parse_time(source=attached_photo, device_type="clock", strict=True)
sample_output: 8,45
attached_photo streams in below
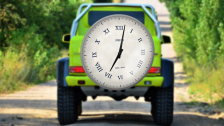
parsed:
7,02
